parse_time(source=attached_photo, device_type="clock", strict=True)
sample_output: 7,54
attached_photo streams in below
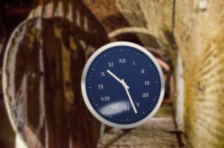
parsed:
10,27
